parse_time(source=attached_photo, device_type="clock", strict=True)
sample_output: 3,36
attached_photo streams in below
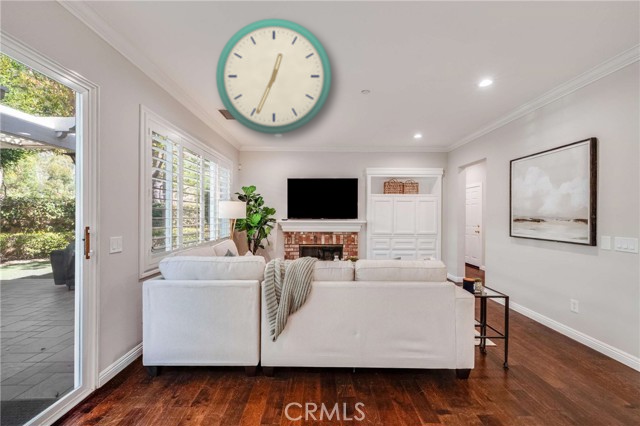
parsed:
12,34
